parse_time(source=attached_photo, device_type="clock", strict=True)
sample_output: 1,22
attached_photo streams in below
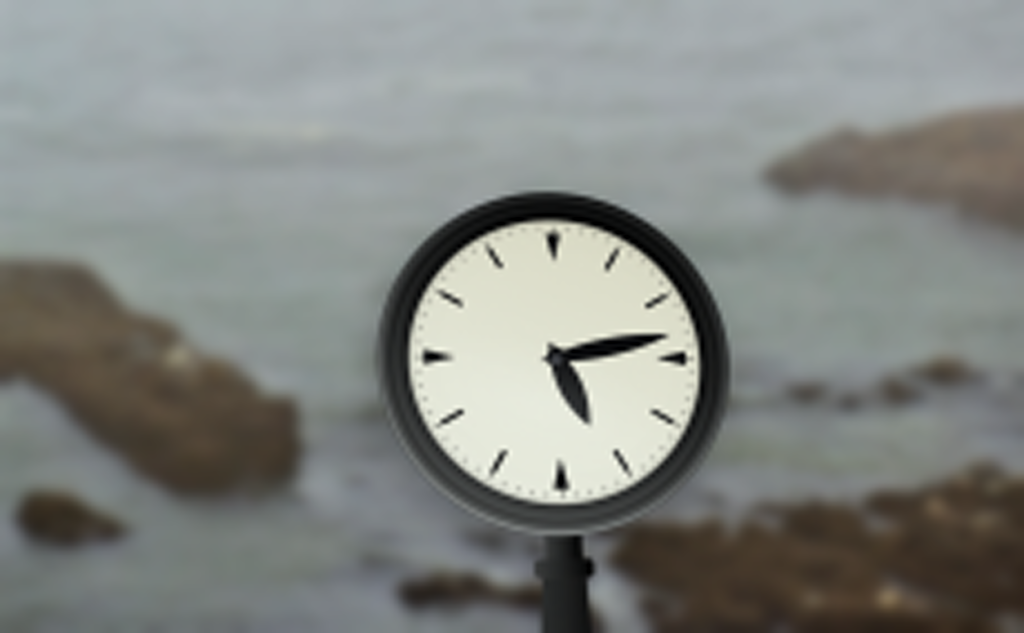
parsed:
5,13
